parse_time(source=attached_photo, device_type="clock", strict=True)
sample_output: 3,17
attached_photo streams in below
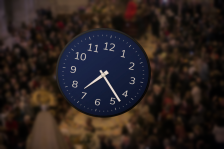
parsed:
7,23
